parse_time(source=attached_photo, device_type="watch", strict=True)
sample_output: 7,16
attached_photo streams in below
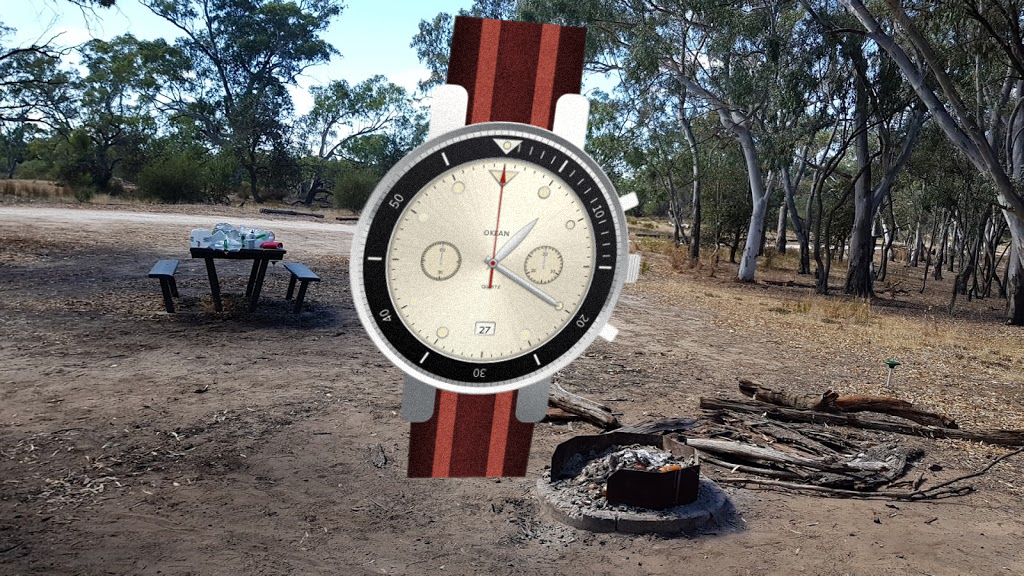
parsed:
1,20
